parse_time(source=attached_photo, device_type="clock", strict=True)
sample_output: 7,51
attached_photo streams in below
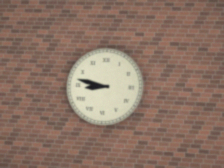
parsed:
8,47
